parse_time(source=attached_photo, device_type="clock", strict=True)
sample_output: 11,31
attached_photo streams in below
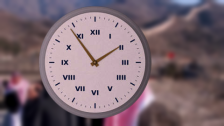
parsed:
1,54
